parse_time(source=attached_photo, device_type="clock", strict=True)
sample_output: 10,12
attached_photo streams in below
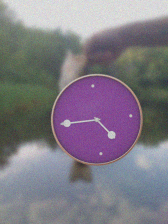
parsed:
4,45
